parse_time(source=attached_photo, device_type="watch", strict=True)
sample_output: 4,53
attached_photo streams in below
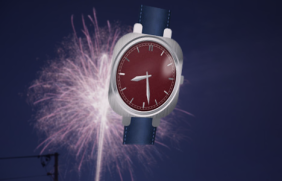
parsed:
8,28
